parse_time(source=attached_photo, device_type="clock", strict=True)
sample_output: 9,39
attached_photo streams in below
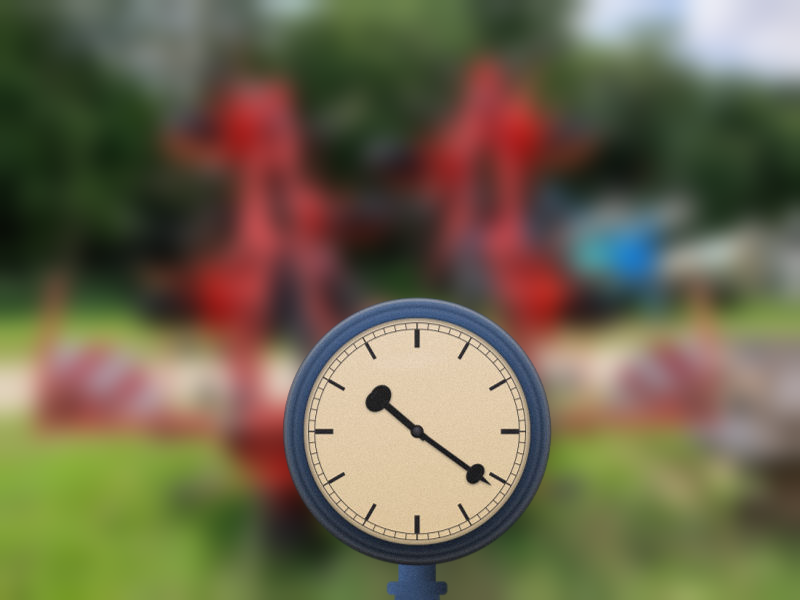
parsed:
10,21
